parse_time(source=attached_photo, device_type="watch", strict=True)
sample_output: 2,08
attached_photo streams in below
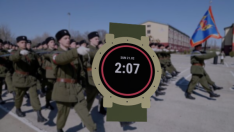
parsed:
2,07
